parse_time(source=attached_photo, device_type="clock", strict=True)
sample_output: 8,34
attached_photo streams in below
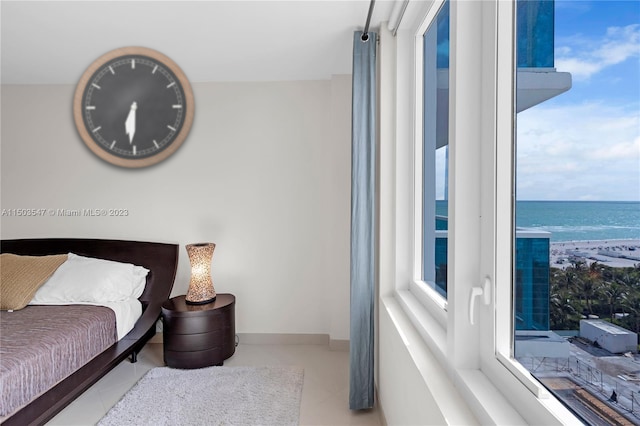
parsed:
6,31
